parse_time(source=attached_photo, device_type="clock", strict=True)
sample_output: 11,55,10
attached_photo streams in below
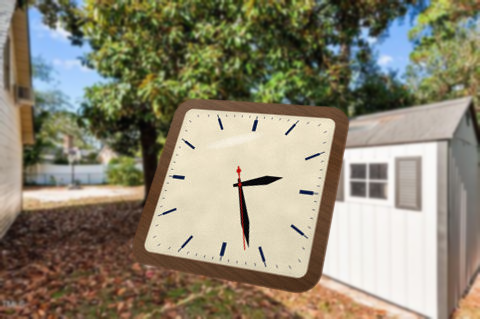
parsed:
2,26,27
